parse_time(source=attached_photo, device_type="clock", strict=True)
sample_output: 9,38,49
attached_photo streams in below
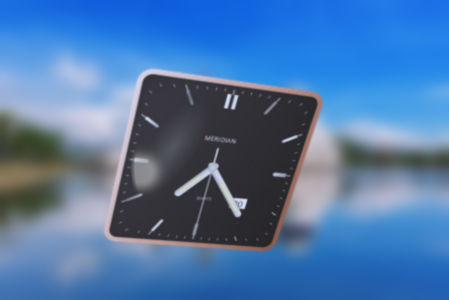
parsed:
7,23,30
